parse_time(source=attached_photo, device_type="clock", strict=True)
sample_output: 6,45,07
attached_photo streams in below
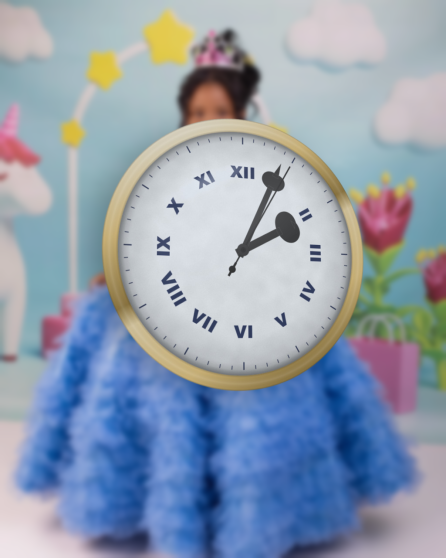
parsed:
2,04,05
